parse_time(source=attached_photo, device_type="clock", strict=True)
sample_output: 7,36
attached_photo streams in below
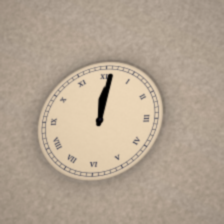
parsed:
12,01
